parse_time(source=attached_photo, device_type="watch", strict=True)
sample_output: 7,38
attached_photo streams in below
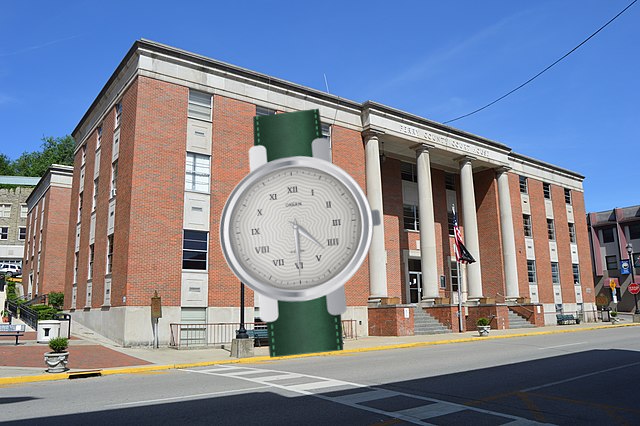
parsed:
4,30
